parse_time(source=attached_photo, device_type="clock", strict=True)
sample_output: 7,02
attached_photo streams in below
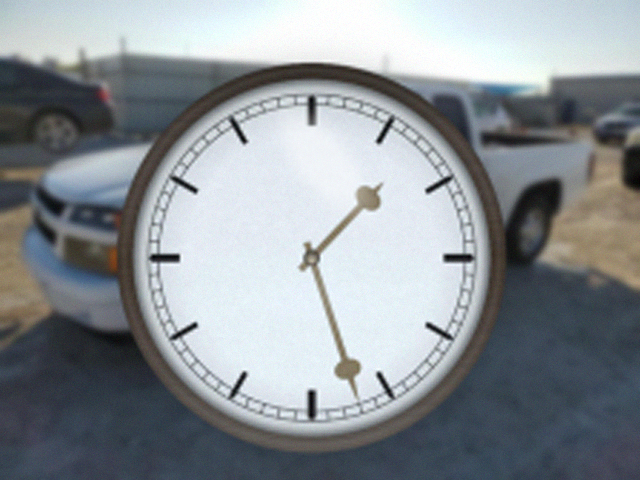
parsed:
1,27
